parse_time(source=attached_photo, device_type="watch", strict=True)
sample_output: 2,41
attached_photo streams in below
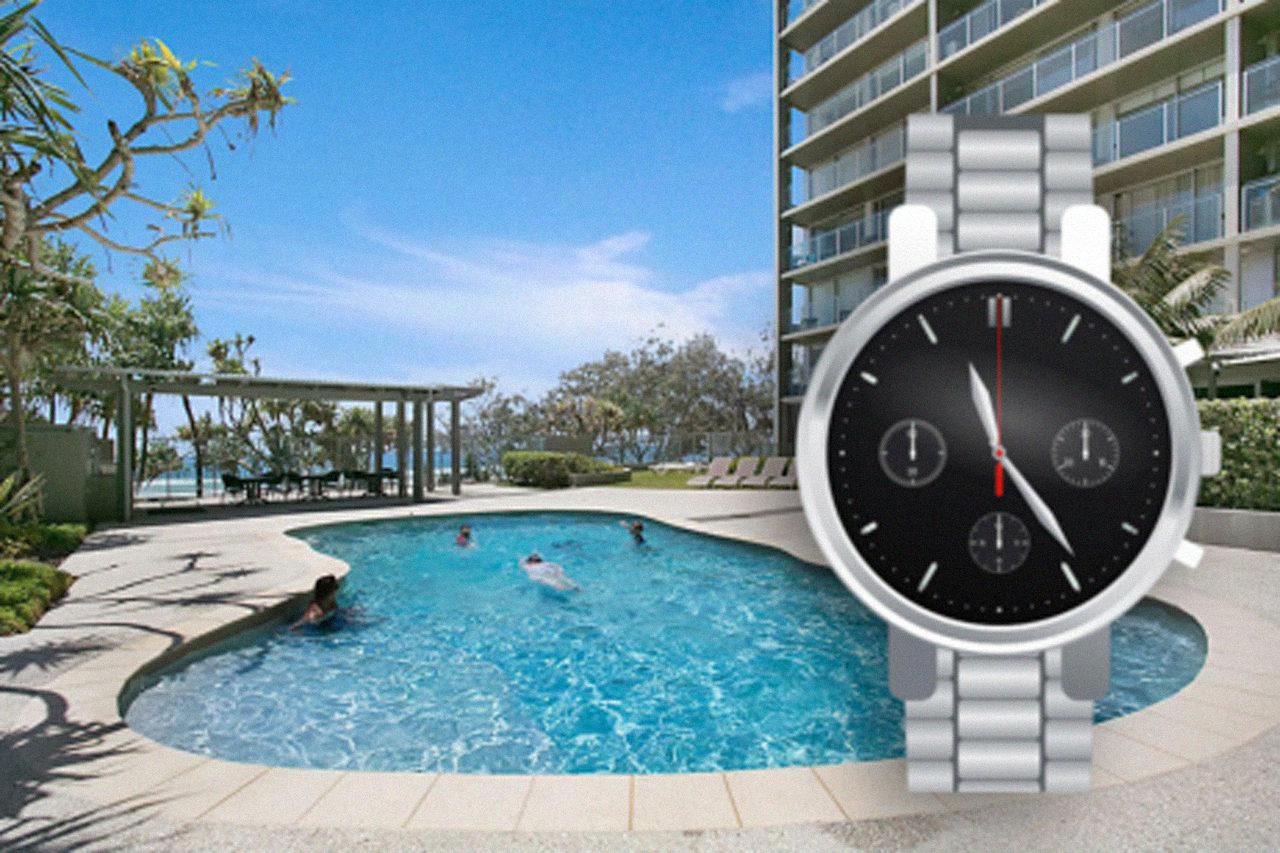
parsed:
11,24
